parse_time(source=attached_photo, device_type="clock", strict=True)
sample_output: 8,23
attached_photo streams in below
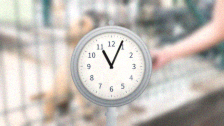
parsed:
11,04
